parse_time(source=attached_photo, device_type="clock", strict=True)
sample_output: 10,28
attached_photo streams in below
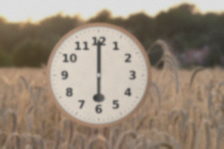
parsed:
6,00
